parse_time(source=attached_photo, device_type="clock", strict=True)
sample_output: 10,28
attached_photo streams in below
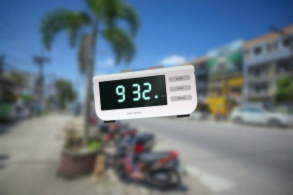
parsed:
9,32
